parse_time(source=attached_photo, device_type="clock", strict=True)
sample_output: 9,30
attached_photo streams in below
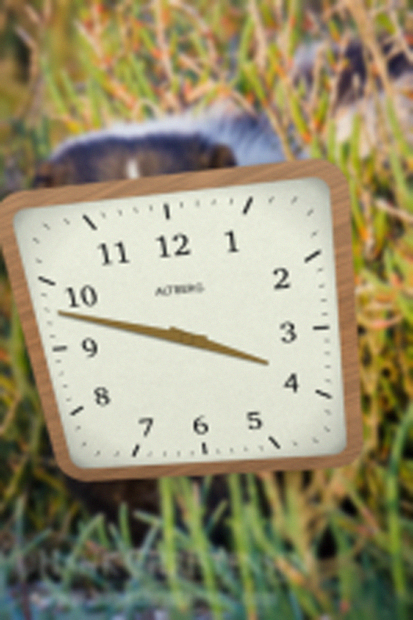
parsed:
3,48
